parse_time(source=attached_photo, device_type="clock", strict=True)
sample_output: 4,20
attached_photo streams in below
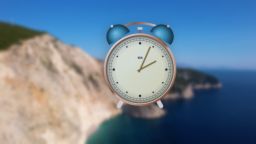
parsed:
2,04
